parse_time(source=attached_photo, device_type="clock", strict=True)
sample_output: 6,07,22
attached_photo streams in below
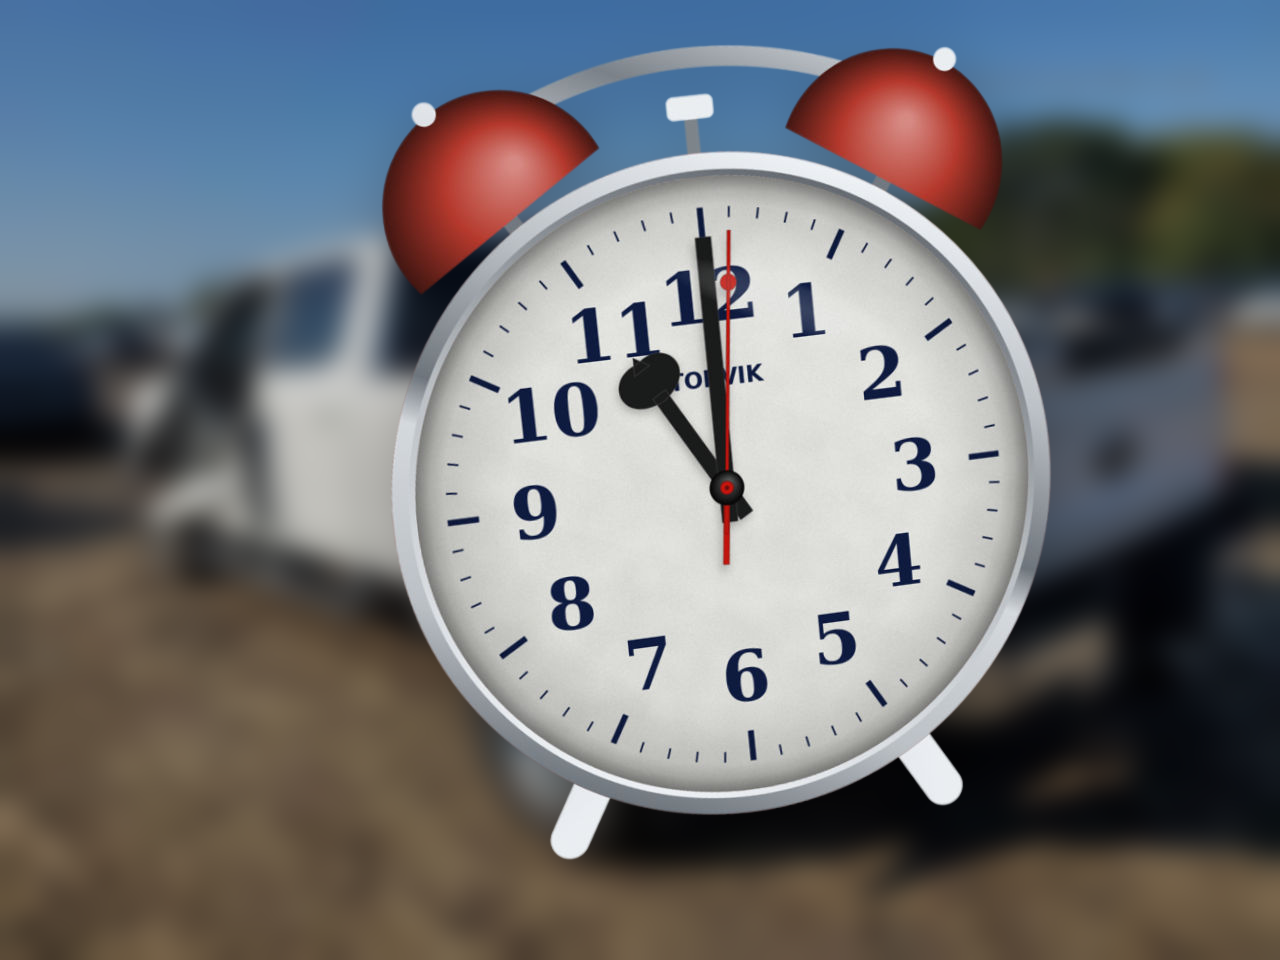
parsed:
11,00,01
